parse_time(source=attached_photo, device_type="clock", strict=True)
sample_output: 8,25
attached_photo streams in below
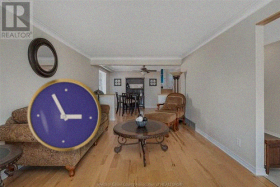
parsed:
2,55
